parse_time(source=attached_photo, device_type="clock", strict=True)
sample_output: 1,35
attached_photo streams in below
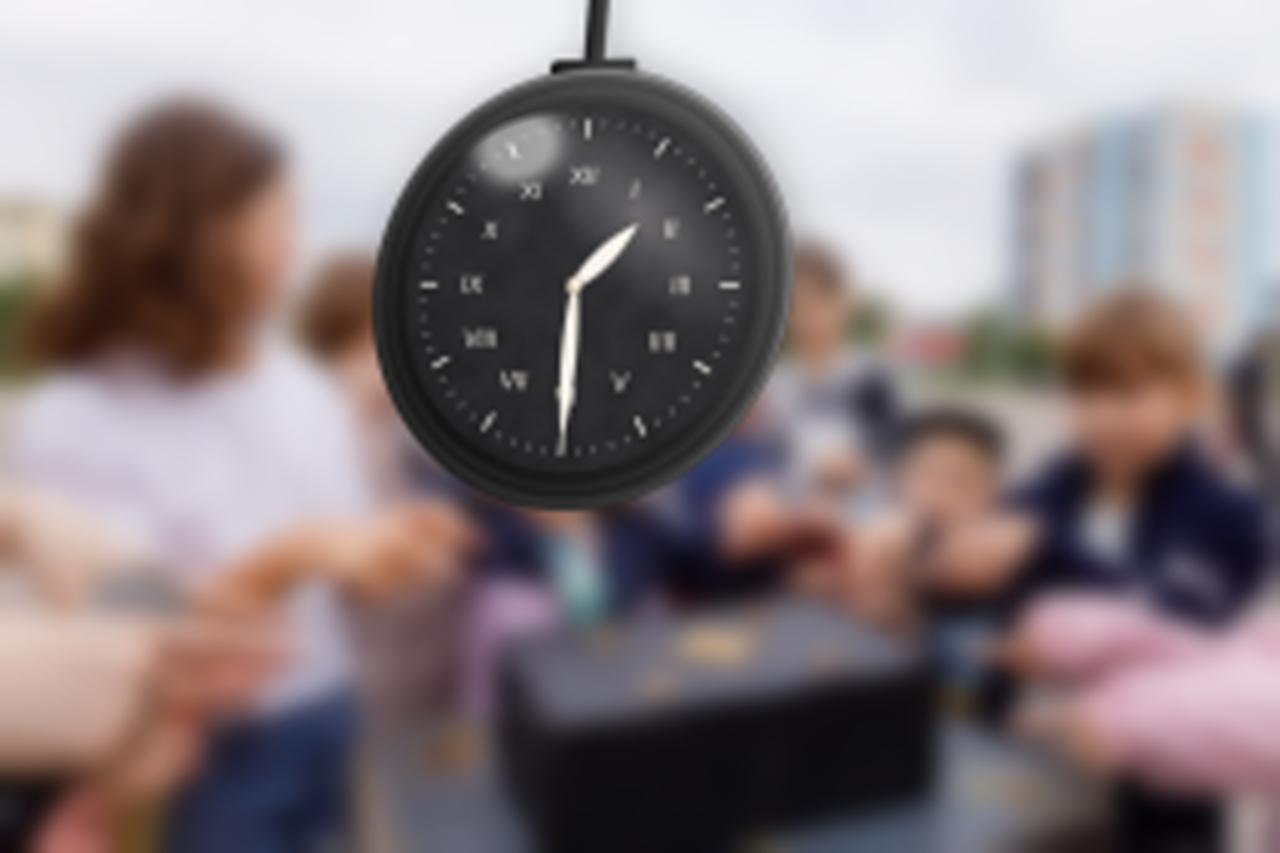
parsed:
1,30
